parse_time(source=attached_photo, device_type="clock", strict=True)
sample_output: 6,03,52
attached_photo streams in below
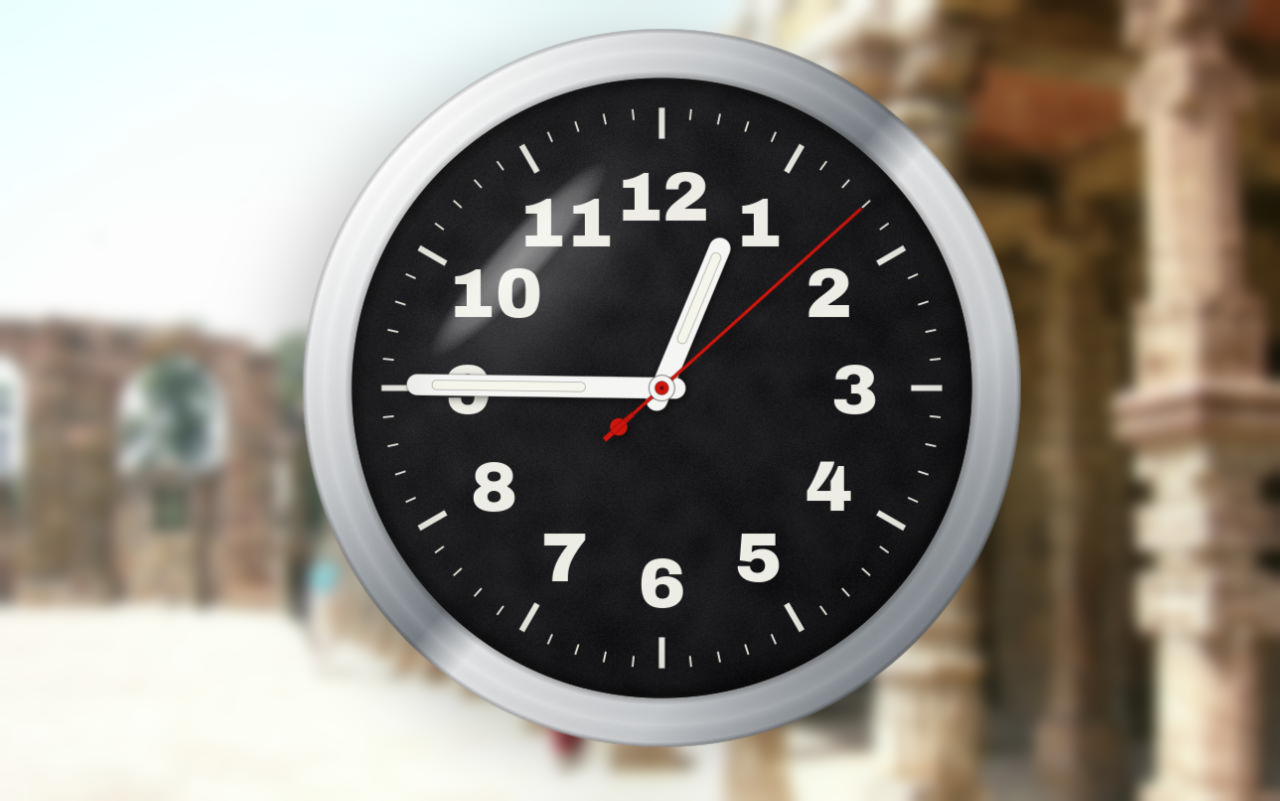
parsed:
12,45,08
